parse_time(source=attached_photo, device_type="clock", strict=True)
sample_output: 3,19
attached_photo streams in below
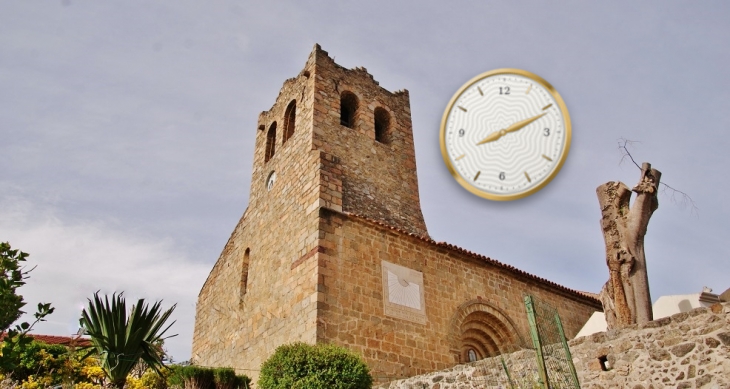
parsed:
8,11
